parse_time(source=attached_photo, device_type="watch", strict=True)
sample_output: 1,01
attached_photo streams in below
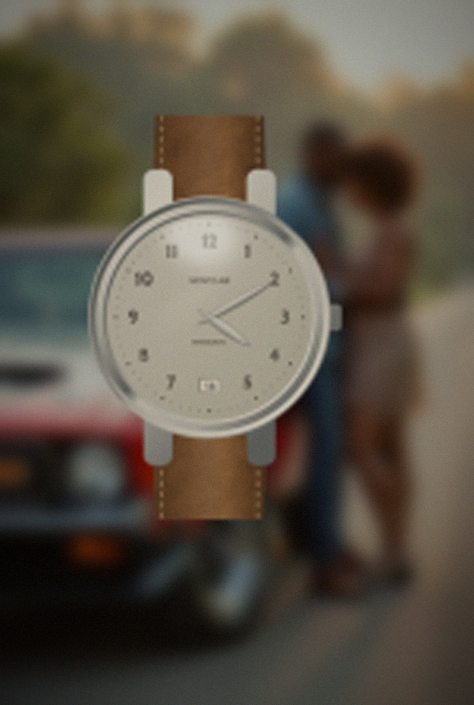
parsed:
4,10
